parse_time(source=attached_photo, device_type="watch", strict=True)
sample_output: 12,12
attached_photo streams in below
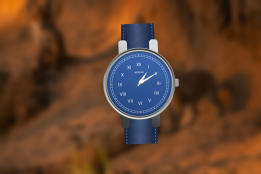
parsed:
1,10
